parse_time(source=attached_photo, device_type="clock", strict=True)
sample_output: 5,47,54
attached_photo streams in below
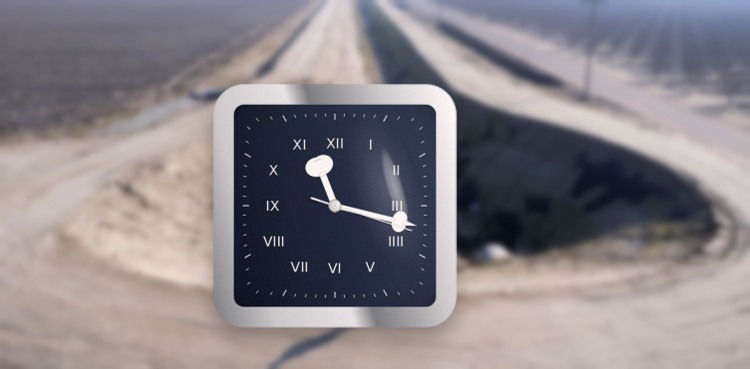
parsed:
11,17,18
